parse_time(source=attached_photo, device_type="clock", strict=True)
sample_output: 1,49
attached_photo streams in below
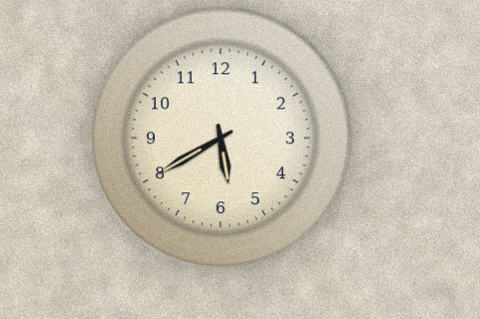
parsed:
5,40
